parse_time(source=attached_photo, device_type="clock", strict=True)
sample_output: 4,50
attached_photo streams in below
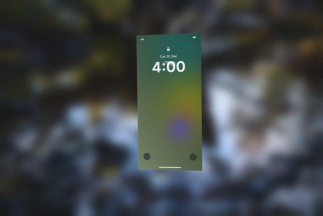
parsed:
4,00
